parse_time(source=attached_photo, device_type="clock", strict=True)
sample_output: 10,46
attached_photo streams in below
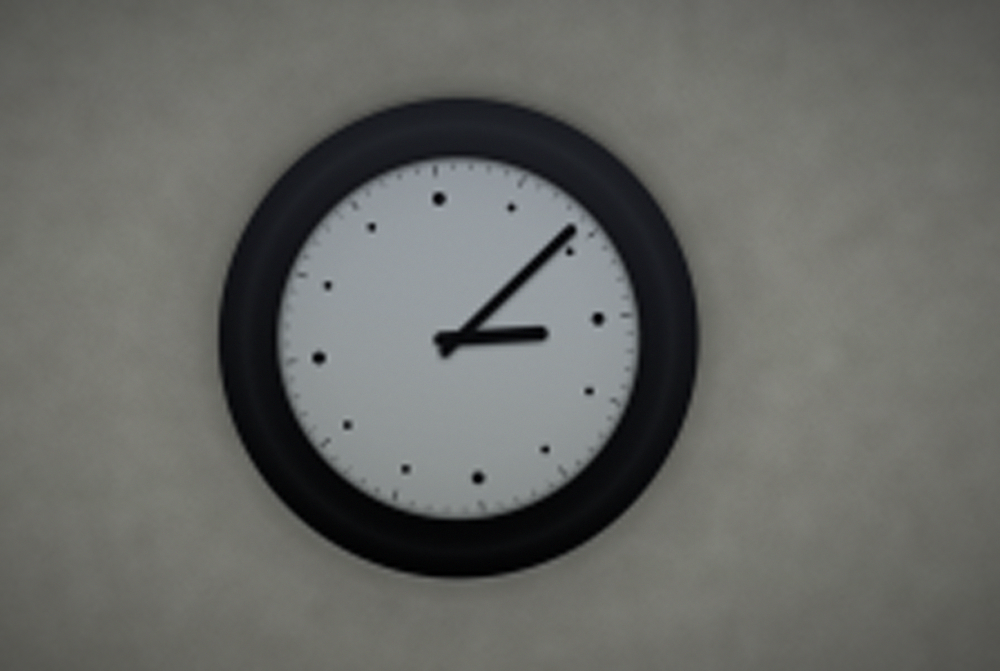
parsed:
3,09
